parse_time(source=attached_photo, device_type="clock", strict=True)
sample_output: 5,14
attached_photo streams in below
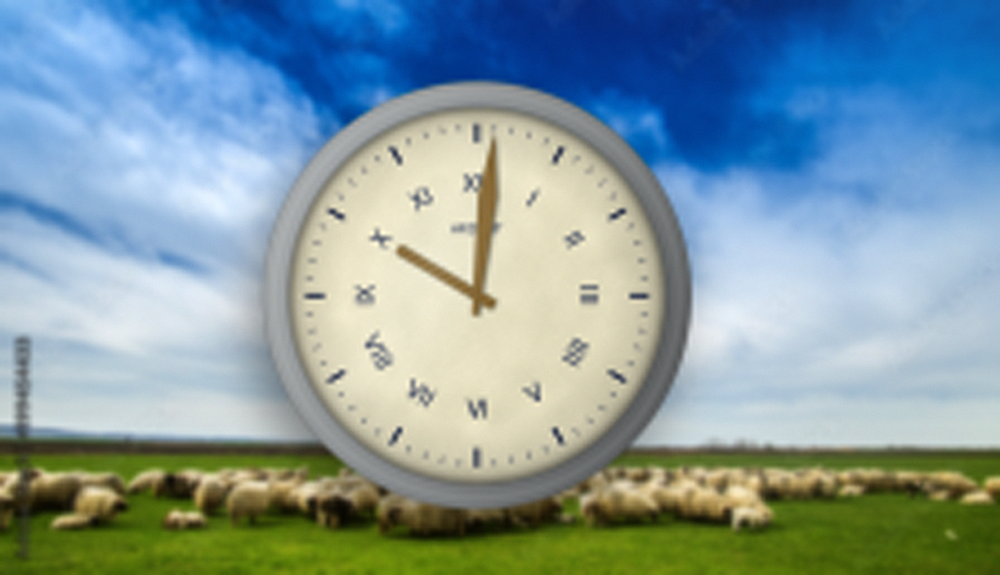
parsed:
10,01
